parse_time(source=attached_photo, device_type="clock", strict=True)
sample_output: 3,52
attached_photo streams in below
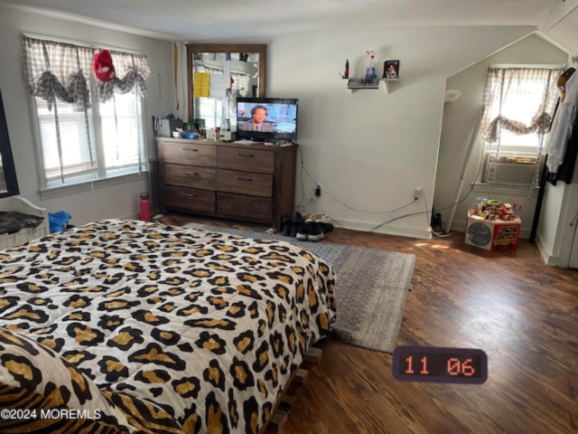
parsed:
11,06
